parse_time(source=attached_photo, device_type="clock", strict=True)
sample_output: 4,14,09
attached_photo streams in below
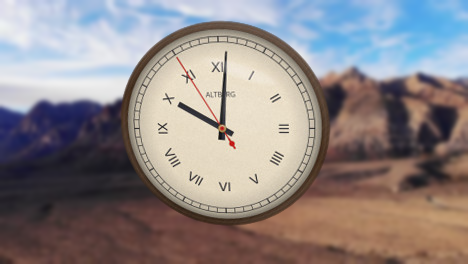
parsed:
10,00,55
